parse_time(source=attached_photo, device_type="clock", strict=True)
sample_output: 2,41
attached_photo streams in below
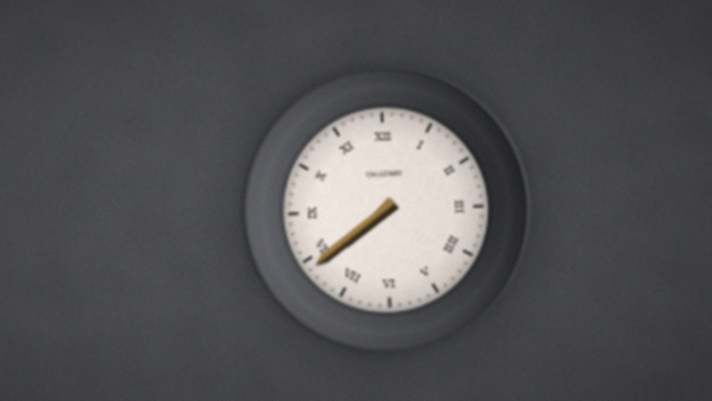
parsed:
7,39
